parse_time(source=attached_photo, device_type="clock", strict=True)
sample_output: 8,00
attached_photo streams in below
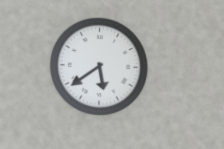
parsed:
5,39
